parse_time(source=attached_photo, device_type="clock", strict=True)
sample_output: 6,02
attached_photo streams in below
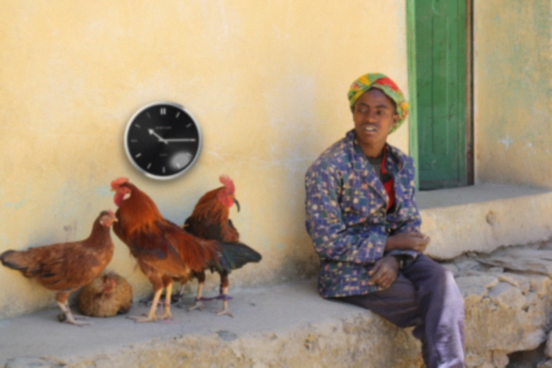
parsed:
10,15
